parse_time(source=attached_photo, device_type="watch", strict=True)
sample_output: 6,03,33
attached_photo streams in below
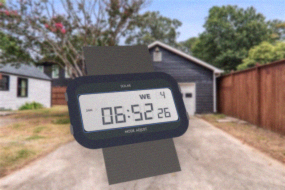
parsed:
6,52,26
